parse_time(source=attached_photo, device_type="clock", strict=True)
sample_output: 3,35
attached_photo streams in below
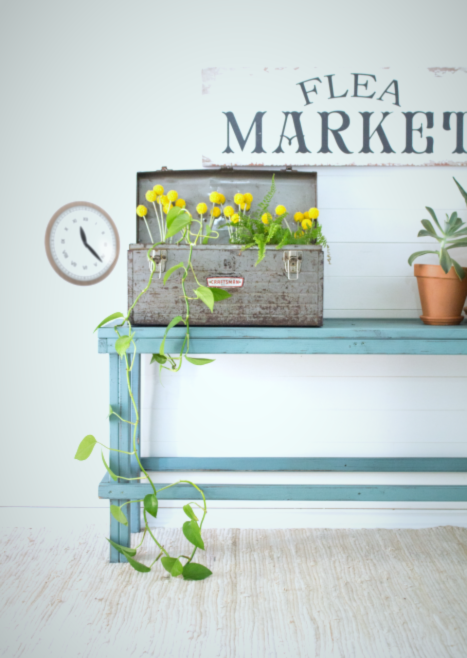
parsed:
11,22
